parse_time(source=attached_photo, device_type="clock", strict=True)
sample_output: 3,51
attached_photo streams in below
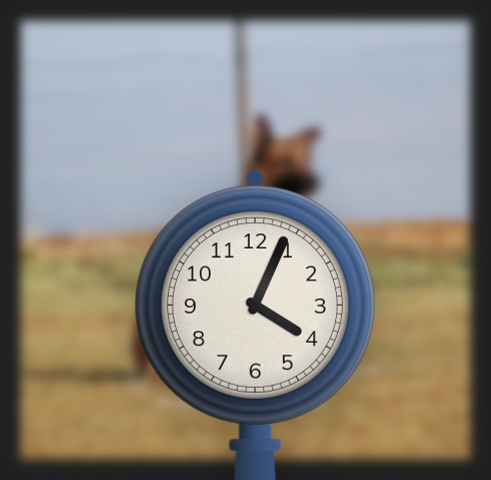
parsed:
4,04
